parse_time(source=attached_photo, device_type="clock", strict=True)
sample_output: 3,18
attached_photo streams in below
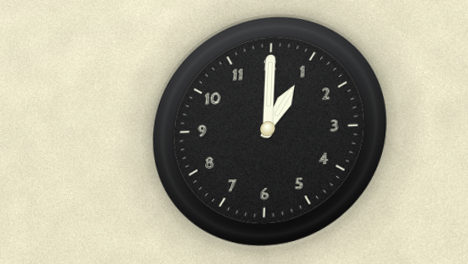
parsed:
1,00
